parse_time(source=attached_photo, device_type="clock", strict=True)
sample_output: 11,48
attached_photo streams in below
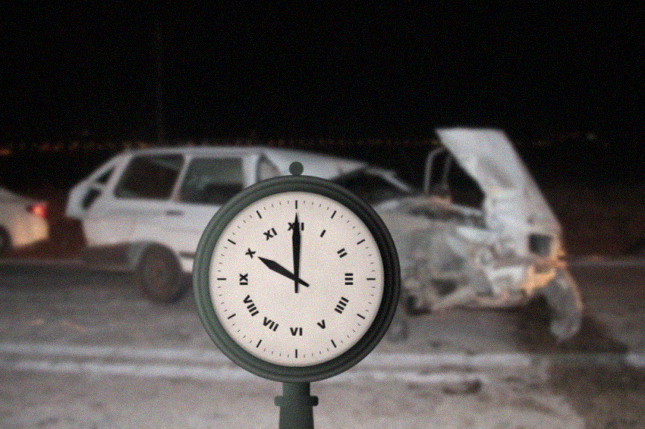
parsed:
10,00
